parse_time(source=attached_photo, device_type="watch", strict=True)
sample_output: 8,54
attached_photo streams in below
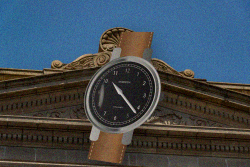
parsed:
10,22
